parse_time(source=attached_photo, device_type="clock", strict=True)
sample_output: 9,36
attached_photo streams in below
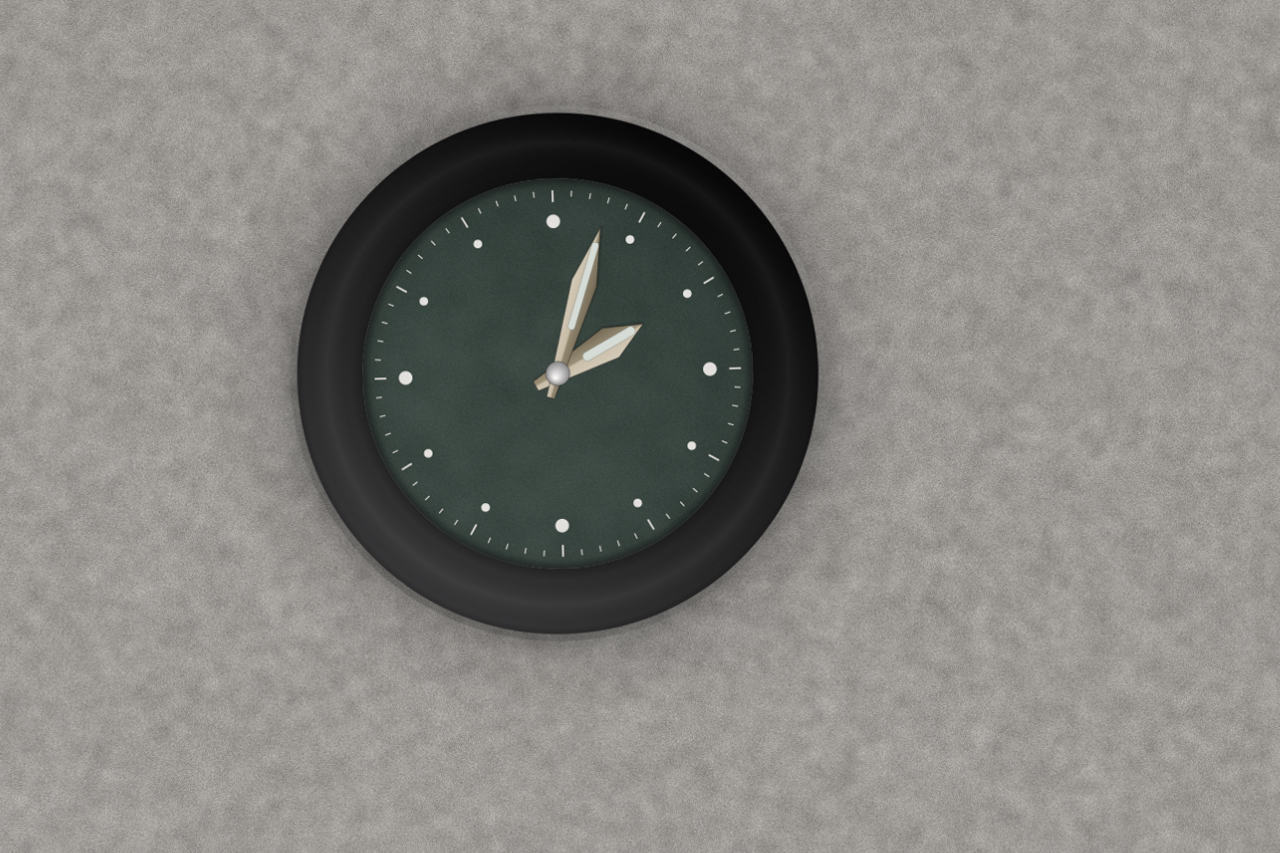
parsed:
2,03
